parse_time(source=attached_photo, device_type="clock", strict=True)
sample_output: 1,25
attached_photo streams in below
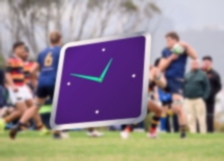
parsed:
12,48
